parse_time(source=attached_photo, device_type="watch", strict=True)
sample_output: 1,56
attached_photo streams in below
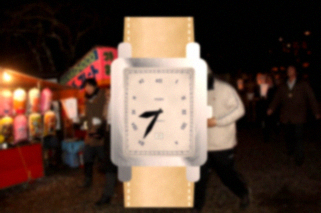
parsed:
8,35
